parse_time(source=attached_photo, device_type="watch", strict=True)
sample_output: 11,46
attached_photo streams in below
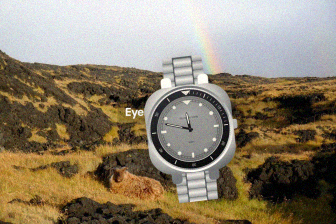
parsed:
11,48
